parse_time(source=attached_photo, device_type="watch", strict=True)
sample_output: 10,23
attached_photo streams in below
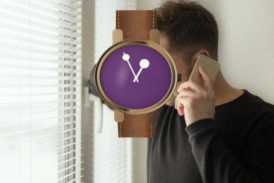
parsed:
12,56
